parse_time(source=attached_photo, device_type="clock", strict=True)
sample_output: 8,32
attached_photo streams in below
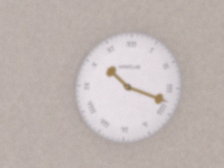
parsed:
10,18
